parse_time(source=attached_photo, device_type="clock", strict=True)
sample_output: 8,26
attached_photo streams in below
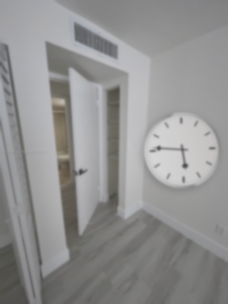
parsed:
5,46
